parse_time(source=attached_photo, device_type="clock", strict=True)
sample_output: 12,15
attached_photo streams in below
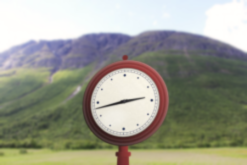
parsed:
2,43
